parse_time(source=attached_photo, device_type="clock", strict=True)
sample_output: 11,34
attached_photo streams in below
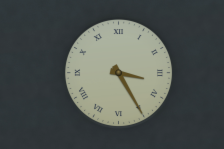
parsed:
3,25
